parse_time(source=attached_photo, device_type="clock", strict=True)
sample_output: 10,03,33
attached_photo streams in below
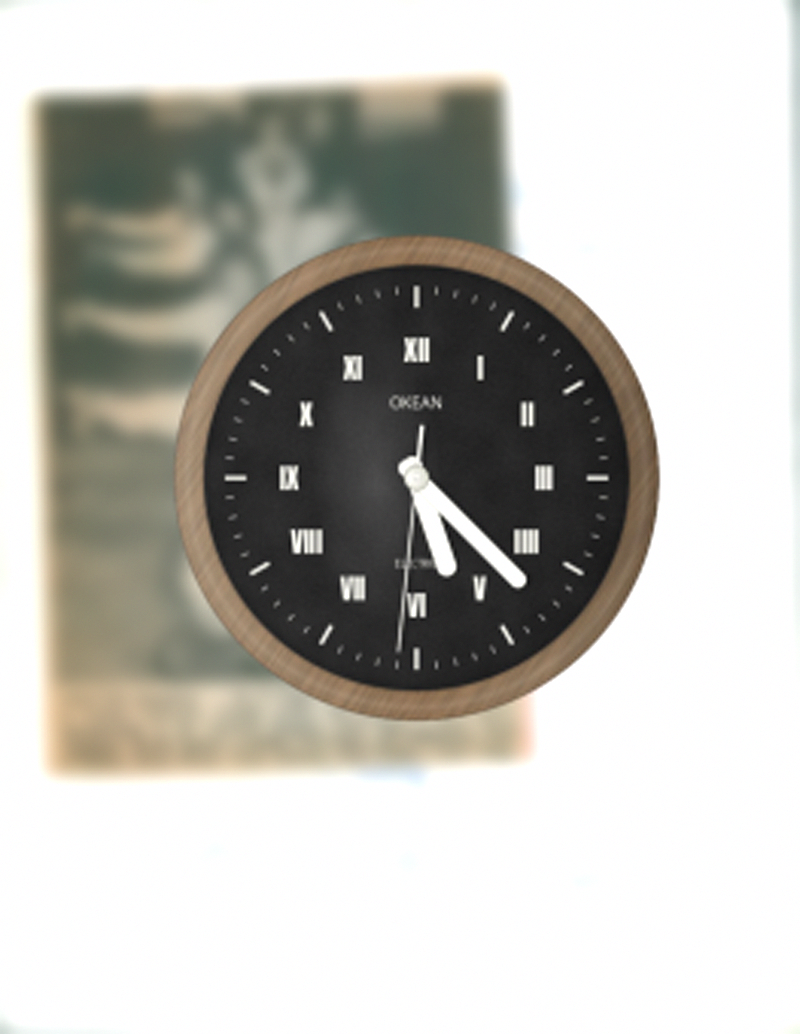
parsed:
5,22,31
